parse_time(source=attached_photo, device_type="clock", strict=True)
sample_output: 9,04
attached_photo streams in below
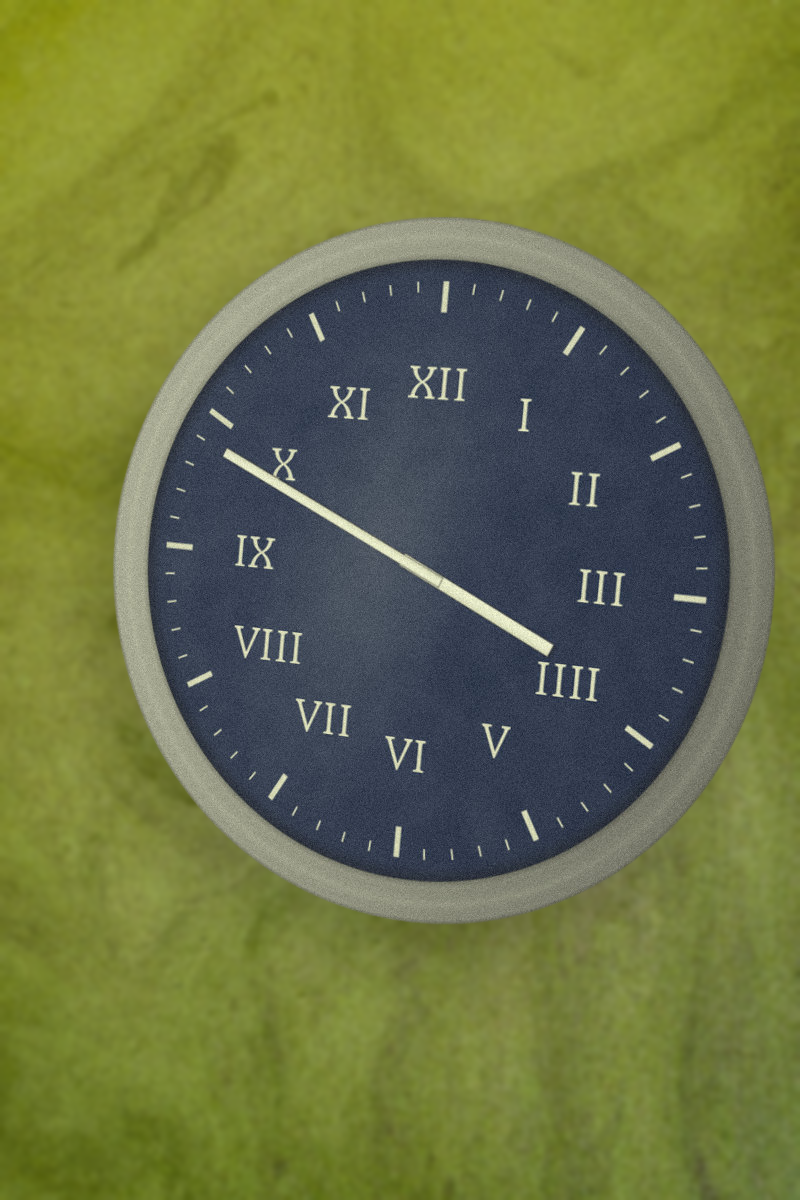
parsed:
3,49
